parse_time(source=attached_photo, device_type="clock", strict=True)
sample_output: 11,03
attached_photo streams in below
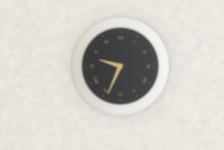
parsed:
9,34
